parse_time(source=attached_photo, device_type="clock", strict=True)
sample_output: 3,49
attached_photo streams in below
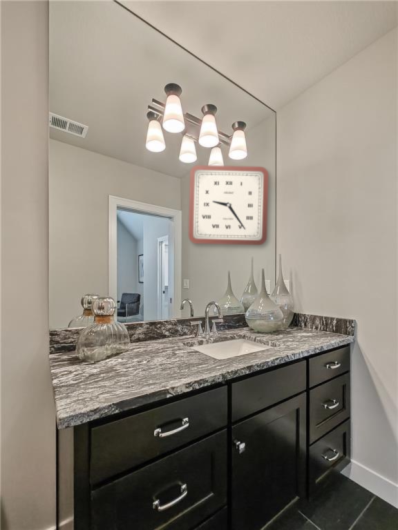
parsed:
9,24
